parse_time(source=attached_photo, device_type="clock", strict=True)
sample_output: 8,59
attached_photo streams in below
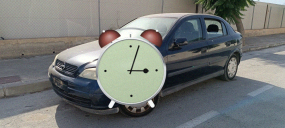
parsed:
3,03
